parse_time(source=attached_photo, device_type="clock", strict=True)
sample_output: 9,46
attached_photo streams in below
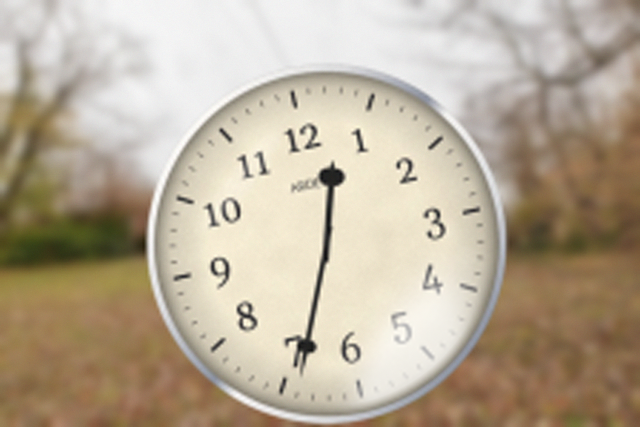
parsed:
12,34
